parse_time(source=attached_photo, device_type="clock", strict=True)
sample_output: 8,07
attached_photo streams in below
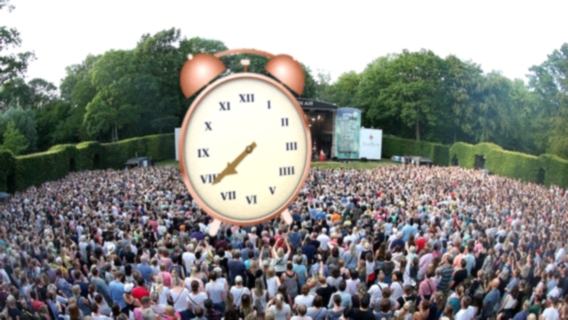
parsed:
7,39
